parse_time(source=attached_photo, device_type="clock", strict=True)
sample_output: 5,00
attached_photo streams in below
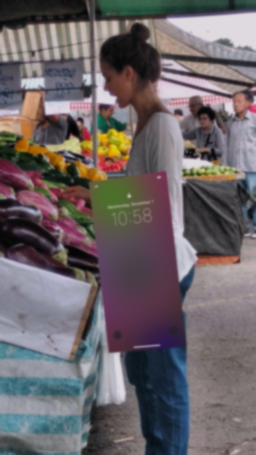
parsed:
10,58
